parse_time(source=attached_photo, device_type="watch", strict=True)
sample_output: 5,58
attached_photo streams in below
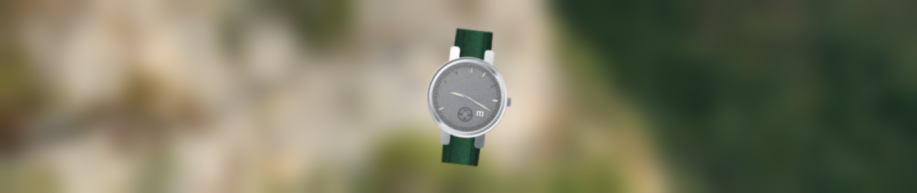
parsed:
9,19
